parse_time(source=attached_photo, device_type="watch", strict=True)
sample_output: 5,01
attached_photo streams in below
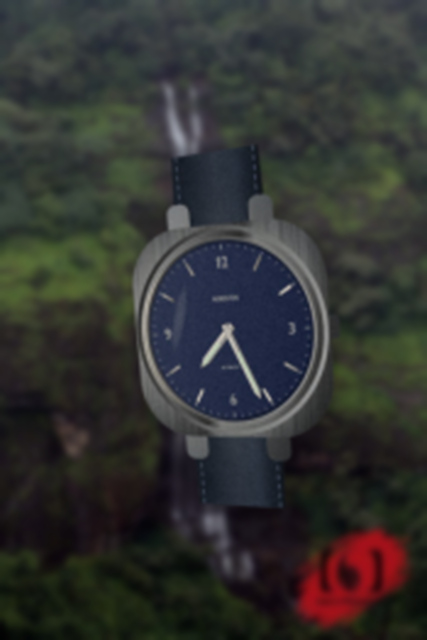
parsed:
7,26
